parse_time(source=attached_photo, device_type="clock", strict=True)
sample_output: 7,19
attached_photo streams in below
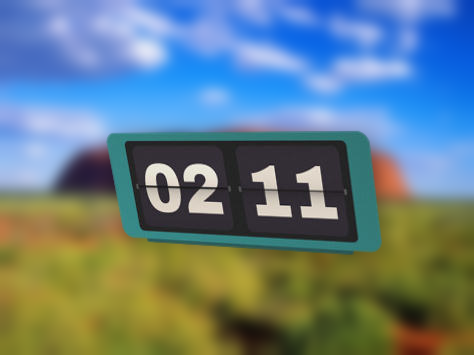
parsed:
2,11
